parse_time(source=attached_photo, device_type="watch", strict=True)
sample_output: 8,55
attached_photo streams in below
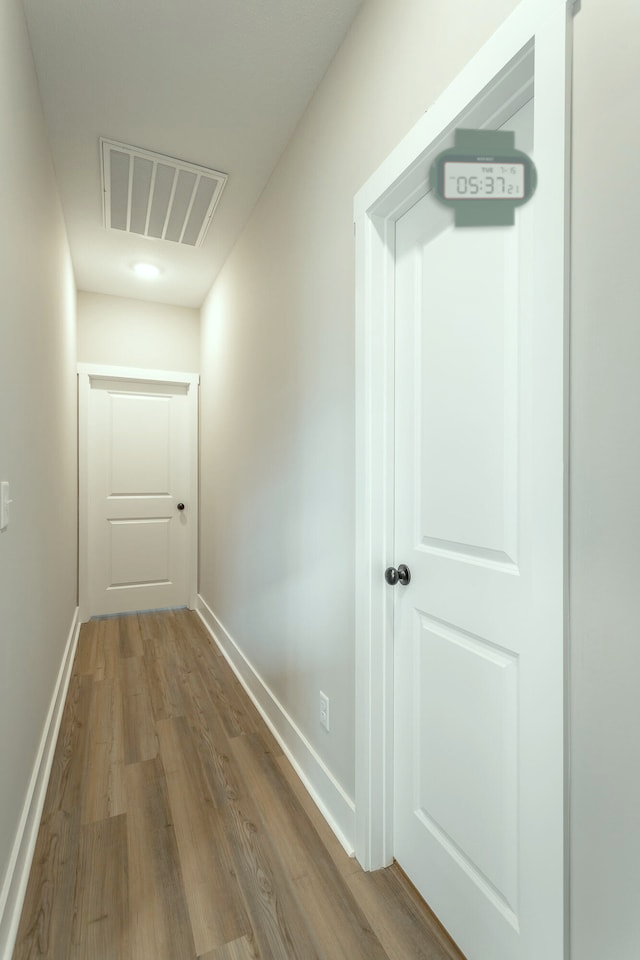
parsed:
5,37
